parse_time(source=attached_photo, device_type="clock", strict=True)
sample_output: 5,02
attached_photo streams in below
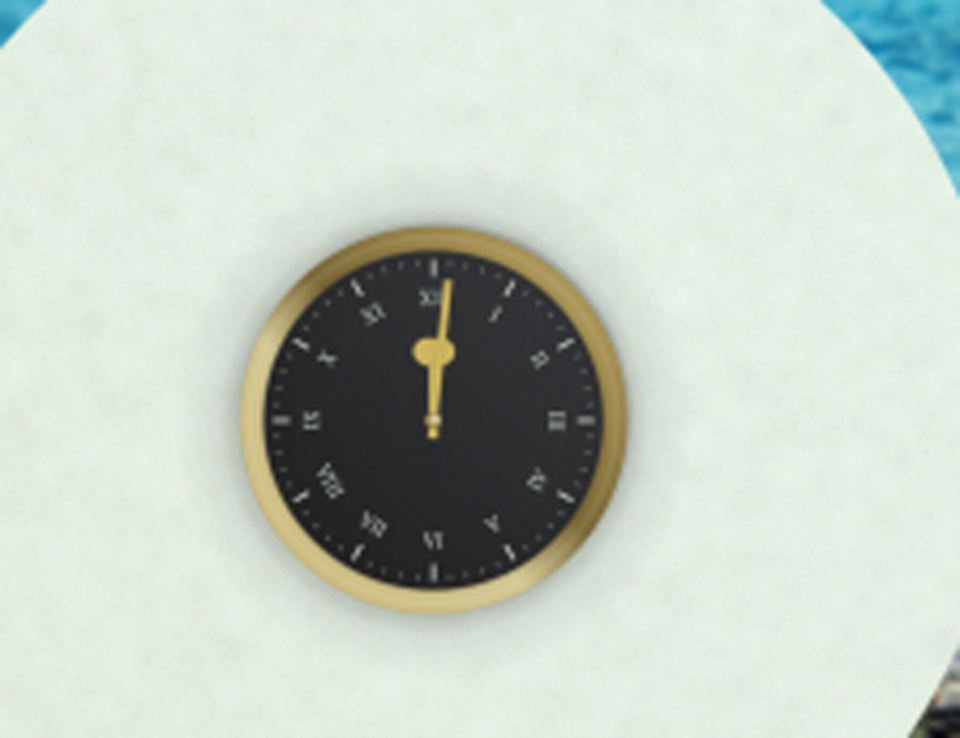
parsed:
12,01
